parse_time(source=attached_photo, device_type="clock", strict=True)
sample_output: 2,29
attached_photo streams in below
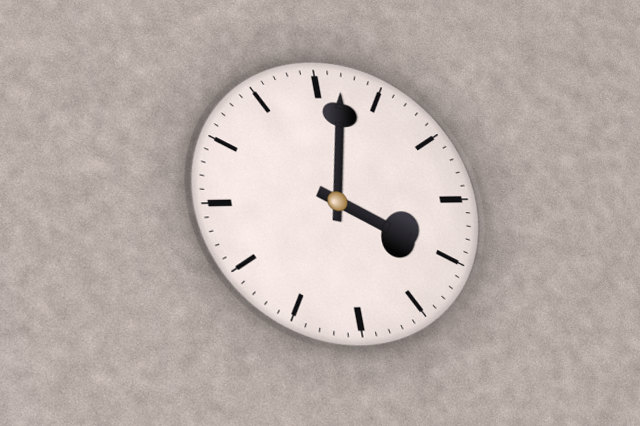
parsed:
4,02
